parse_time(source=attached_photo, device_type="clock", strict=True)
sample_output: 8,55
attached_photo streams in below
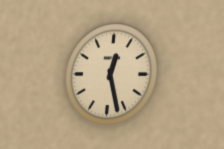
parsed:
12,27
